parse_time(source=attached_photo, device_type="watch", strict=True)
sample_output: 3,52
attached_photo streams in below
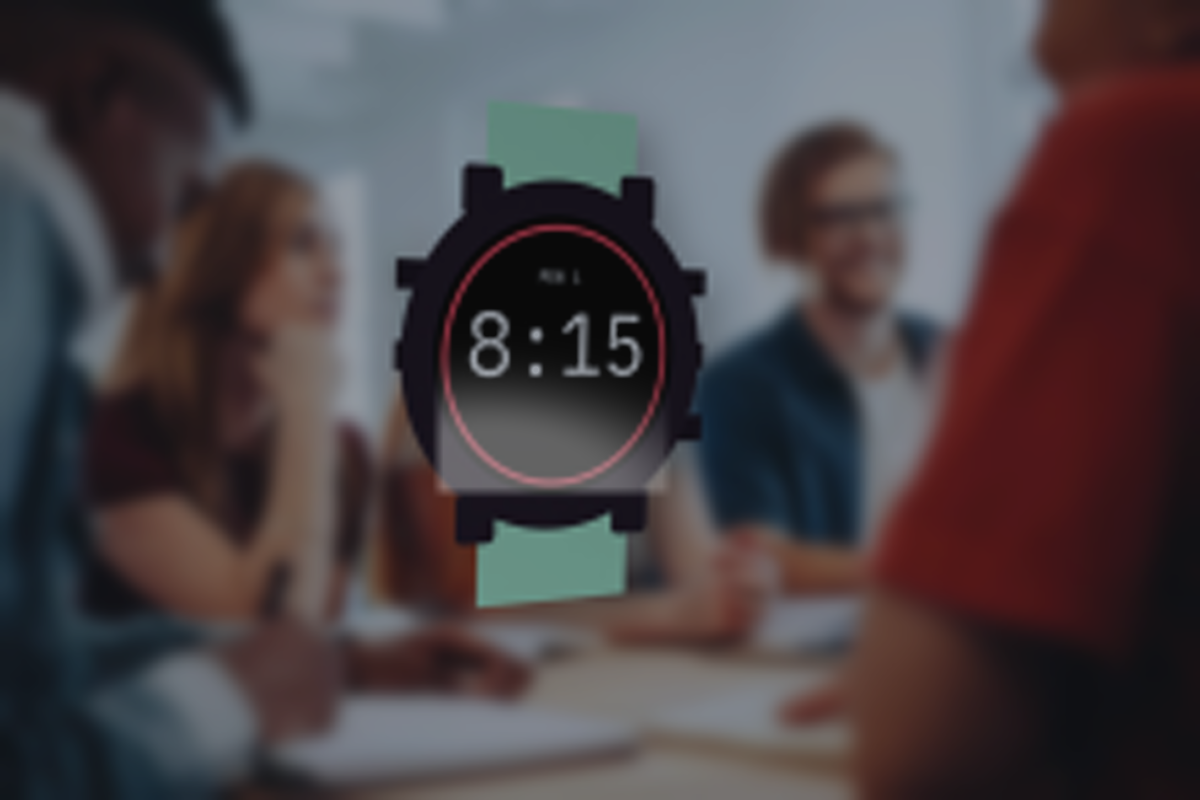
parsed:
8,15
